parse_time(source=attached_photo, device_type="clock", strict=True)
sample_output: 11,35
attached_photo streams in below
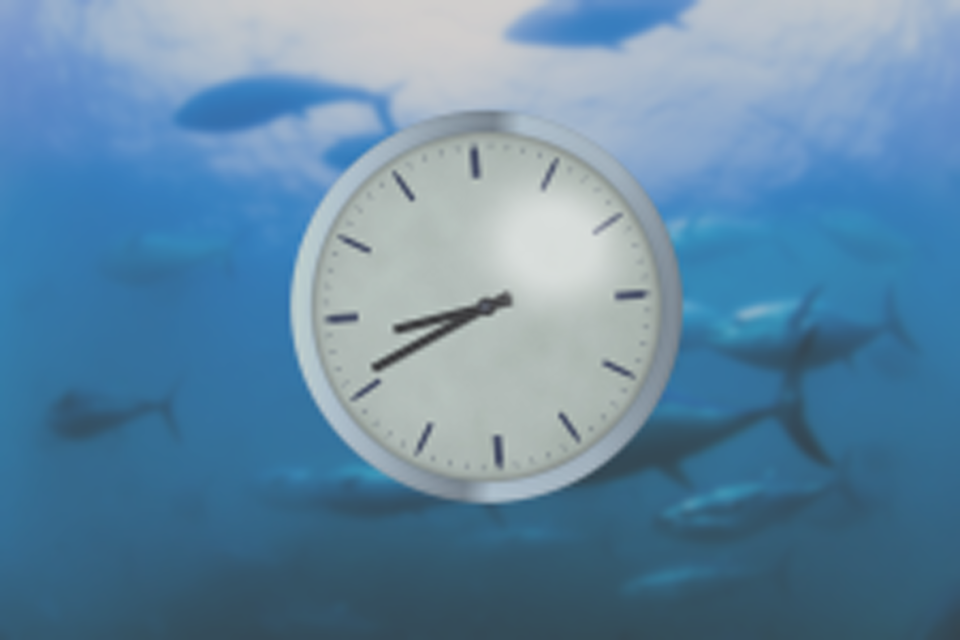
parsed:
8,41
